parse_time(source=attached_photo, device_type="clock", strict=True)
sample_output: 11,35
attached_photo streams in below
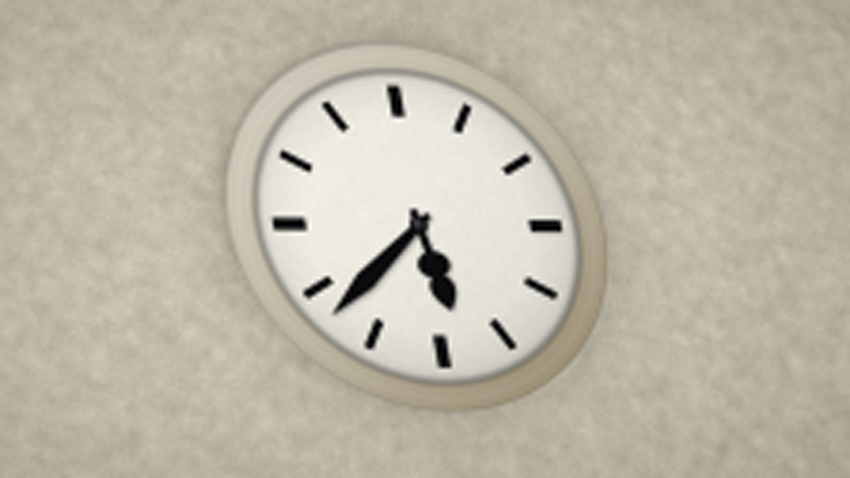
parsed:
5,38
